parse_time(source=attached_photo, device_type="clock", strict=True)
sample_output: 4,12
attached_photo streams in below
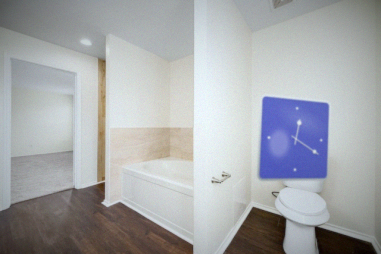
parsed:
12,20
